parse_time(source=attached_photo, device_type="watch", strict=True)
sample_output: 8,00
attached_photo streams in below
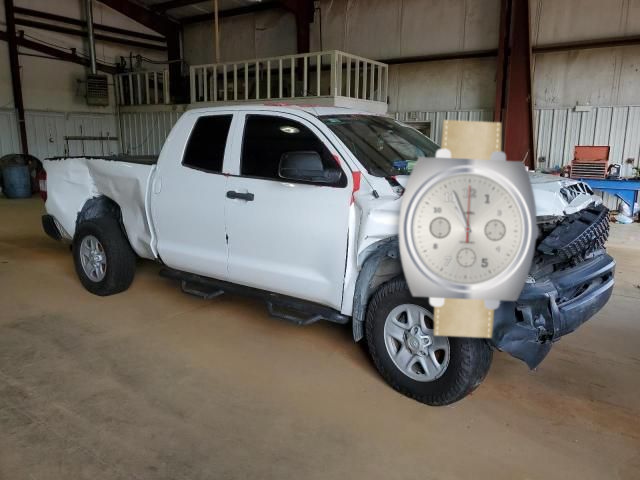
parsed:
10,56
